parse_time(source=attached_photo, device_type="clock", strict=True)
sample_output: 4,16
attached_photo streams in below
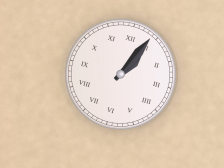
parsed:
1,04
